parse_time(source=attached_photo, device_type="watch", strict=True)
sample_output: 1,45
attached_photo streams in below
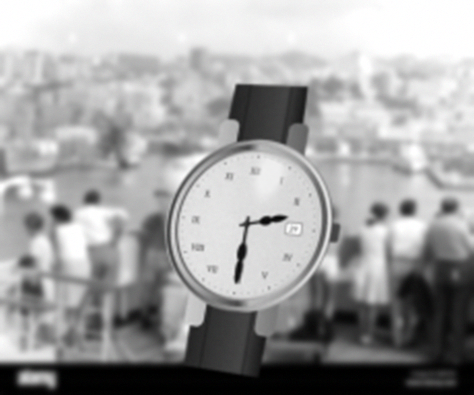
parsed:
2,30
